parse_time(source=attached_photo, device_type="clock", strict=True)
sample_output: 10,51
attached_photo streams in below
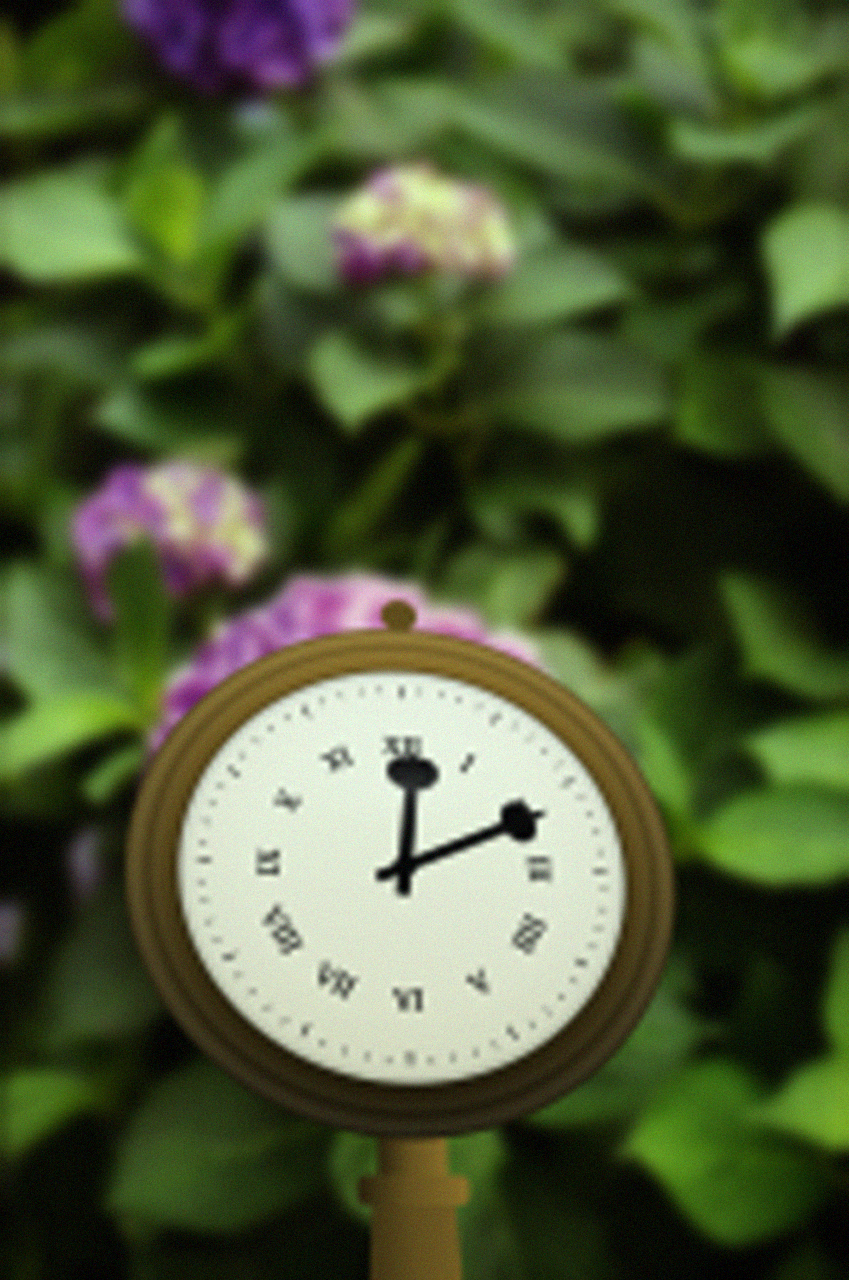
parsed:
12,11
